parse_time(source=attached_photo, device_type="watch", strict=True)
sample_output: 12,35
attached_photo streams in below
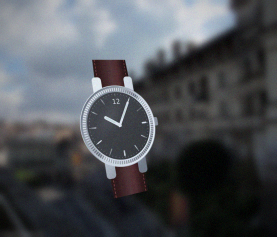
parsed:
10,05
